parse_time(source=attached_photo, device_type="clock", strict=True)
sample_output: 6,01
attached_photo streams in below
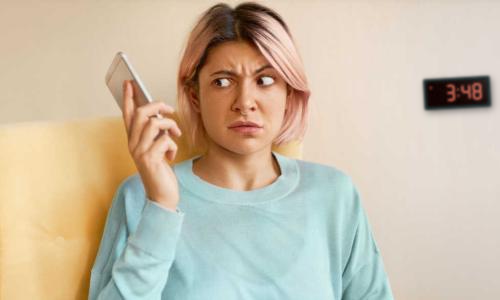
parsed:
3,48
